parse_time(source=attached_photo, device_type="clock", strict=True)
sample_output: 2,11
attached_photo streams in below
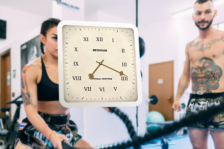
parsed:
7,19
